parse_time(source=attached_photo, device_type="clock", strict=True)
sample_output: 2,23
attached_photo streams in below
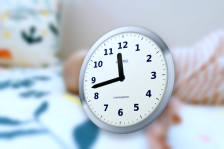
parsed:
11,43
